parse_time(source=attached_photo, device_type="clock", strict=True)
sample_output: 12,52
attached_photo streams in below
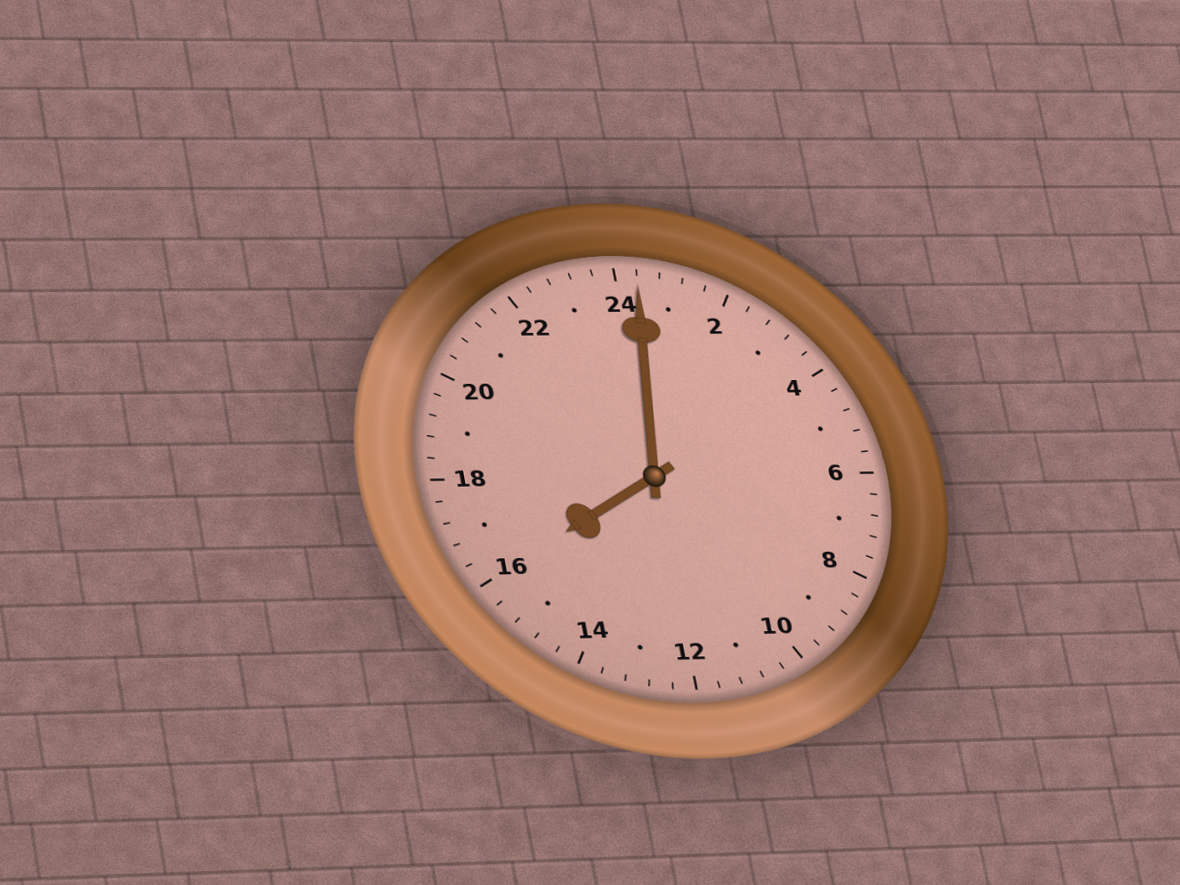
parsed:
16,01
